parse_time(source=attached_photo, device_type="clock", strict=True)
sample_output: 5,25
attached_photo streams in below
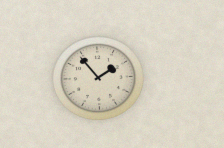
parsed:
1,54
